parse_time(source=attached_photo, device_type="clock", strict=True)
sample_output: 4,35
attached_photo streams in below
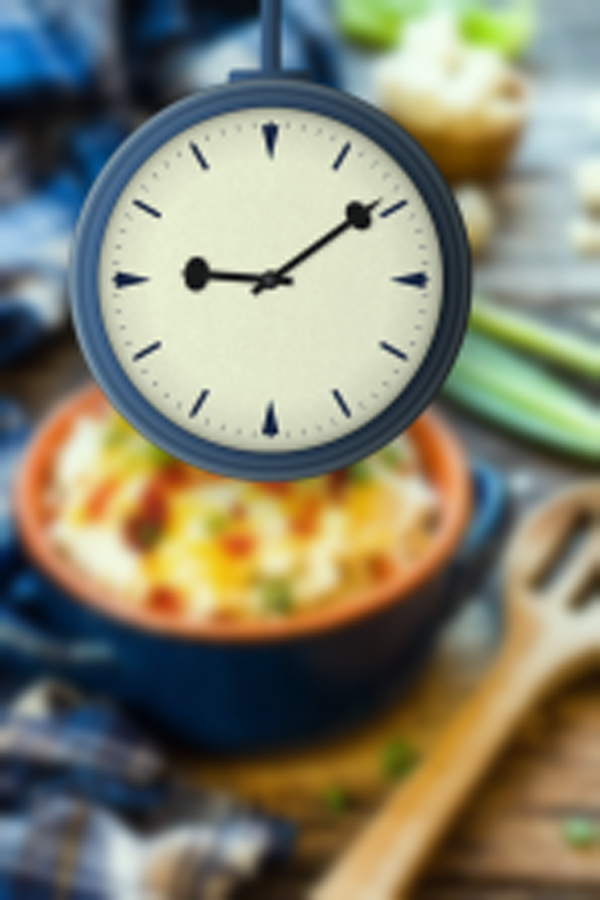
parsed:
9,09
